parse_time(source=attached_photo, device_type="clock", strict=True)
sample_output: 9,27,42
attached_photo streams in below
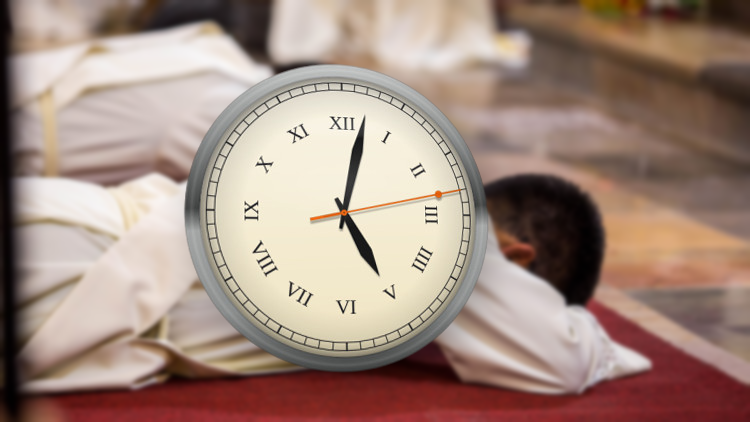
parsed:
5,02,13
